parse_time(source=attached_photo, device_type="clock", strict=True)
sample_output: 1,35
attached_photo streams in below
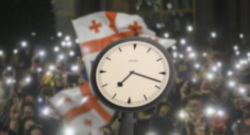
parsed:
7,18
